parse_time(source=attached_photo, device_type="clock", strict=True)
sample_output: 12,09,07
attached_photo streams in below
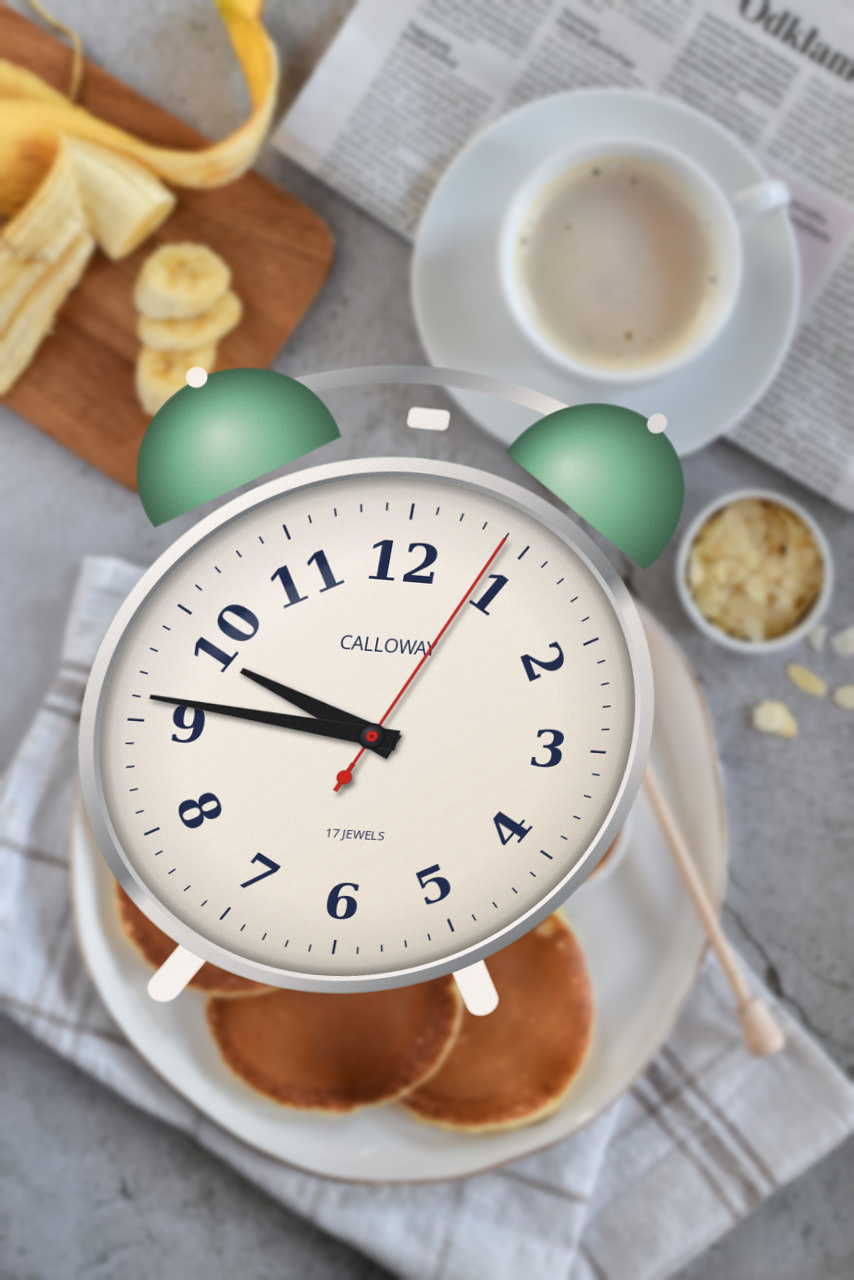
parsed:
9,46,04
